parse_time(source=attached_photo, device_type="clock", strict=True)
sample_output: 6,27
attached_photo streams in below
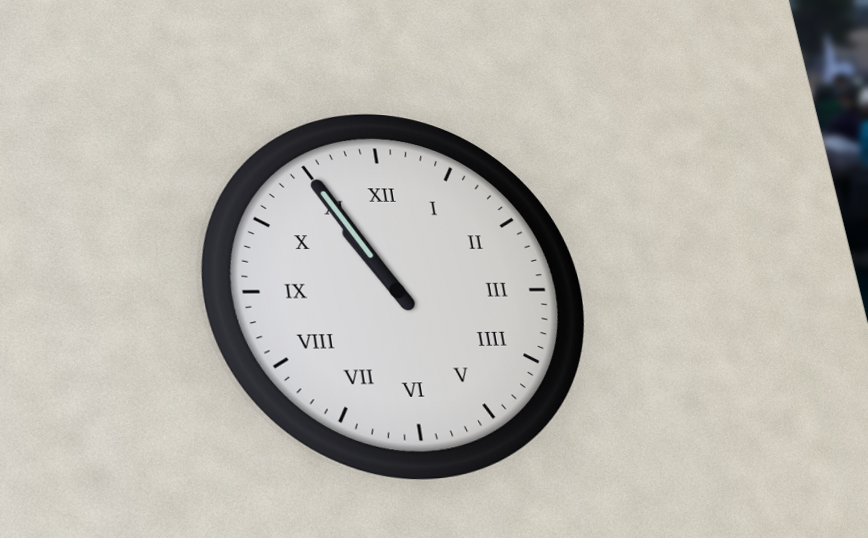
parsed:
10,55
